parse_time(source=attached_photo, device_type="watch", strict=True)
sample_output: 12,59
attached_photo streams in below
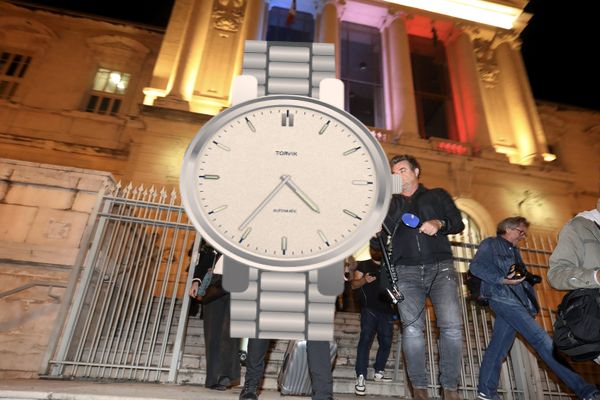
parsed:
4,36
